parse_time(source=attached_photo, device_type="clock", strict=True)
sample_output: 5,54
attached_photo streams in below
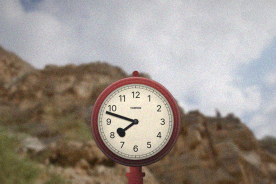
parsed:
7,48
